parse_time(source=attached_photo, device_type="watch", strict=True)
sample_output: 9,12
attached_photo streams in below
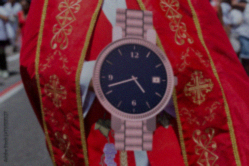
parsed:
4,42
